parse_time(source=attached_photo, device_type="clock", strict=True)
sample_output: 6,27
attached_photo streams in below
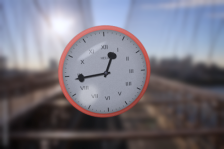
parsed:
12,44
